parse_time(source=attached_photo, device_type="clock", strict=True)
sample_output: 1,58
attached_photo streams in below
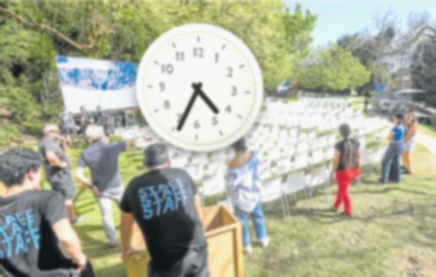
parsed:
4,34
